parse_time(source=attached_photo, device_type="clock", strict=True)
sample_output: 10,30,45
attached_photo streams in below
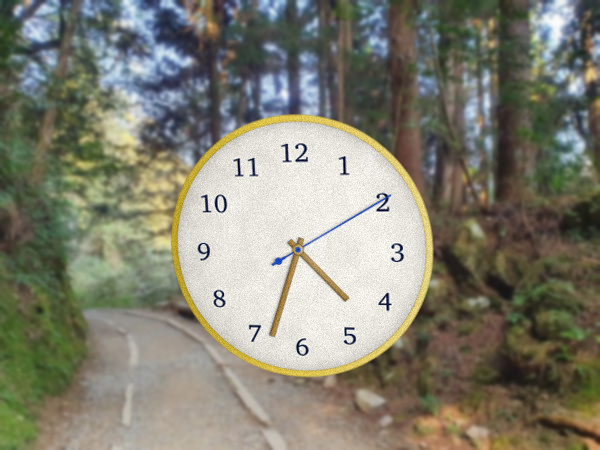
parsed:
4,33,10
